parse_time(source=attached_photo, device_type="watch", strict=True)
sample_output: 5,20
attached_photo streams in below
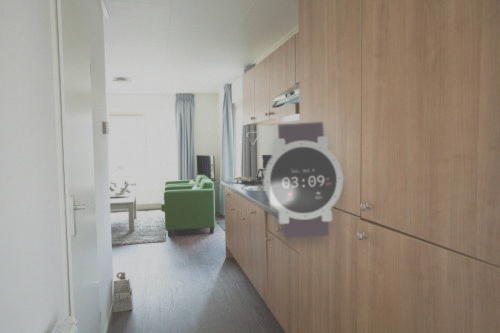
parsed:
3,09
